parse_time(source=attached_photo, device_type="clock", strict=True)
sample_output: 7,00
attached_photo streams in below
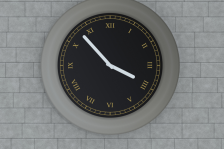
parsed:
3,53
